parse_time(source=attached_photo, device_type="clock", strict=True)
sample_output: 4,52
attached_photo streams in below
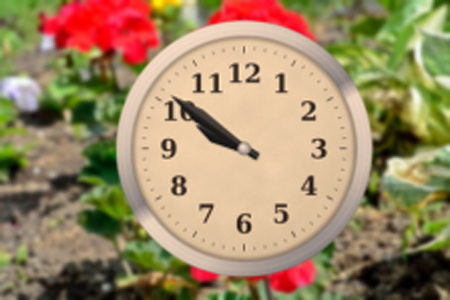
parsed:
9,51
